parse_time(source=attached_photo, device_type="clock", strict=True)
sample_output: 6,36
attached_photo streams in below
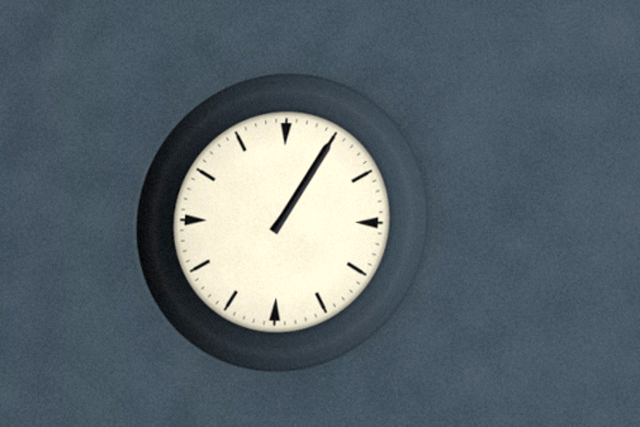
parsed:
1,05
